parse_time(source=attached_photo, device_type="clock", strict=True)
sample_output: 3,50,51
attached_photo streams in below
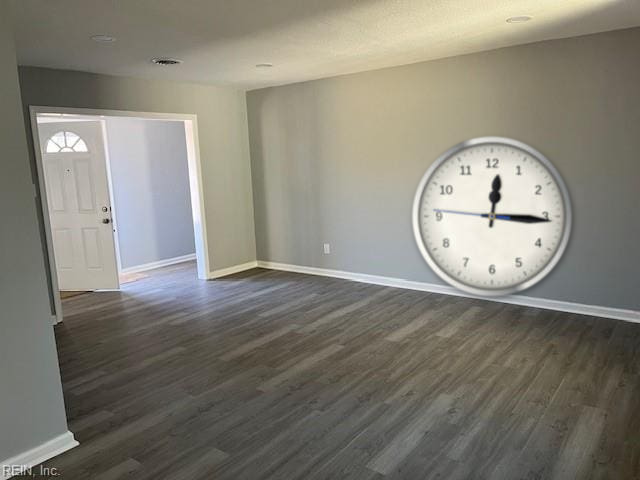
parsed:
12,15,46
